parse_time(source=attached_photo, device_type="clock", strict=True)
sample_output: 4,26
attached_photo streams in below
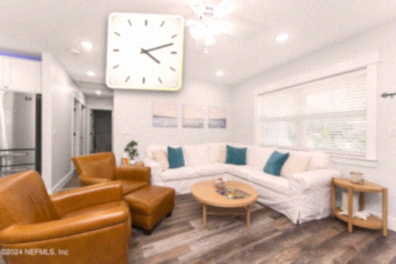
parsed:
4,12
